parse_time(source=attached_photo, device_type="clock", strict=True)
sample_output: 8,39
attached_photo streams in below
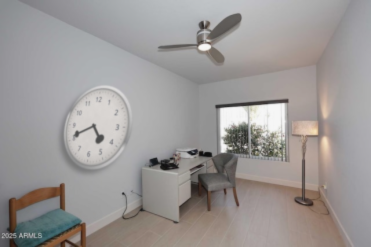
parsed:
4,41
